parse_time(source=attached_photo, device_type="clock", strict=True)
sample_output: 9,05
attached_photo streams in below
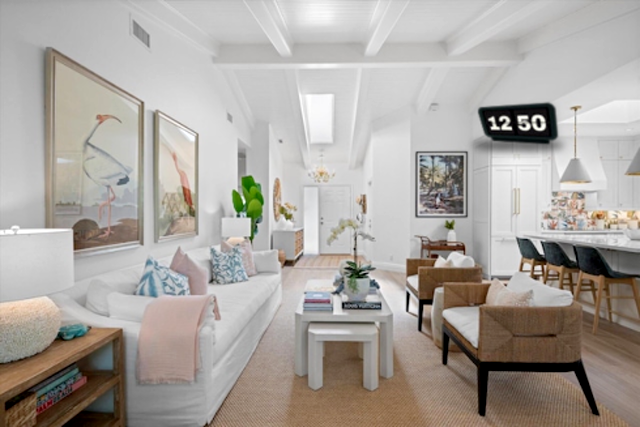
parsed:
12,50
